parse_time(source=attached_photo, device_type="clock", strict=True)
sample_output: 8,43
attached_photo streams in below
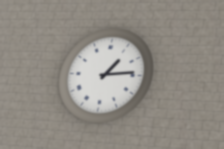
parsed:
1,14
